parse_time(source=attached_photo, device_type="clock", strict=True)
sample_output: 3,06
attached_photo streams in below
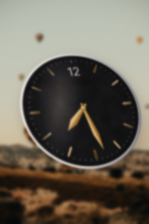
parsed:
7,28
